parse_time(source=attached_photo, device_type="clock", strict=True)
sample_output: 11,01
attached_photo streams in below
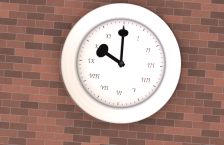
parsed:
10,00
